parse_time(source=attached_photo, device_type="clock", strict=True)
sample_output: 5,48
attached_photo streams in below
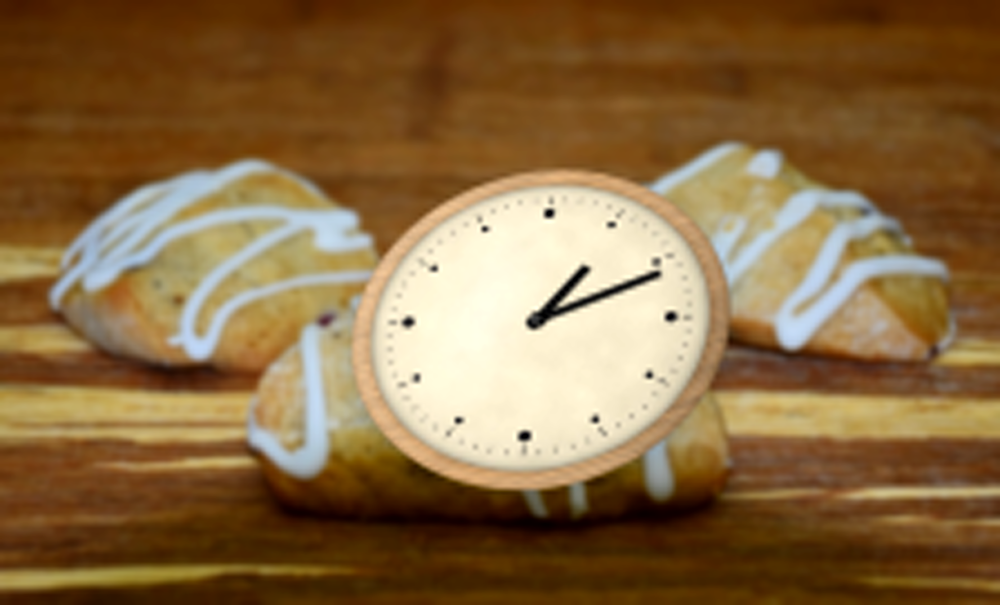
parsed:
1,11
